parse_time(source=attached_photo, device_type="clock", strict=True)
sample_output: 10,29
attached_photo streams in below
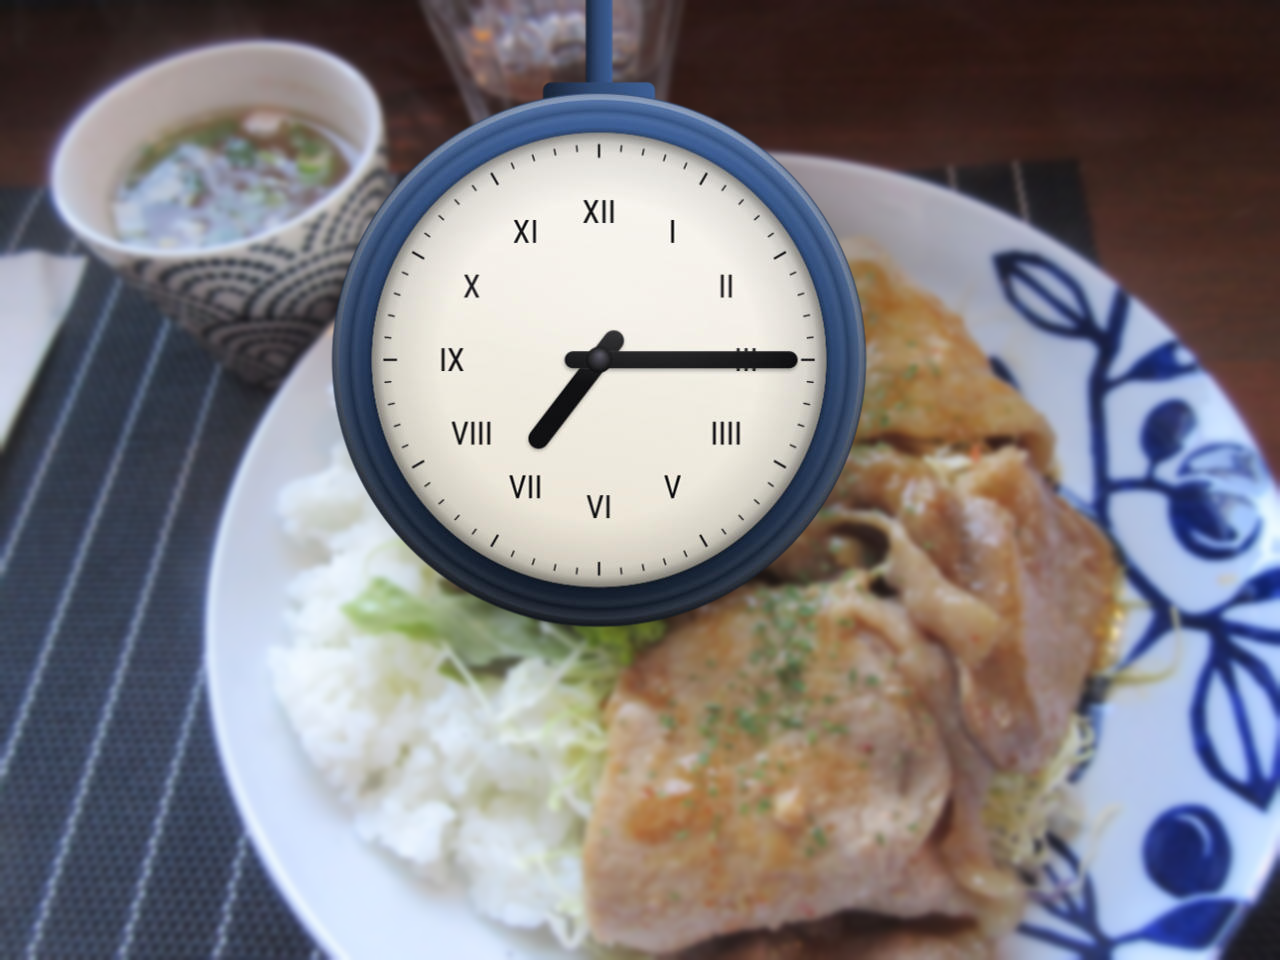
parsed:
7,15
